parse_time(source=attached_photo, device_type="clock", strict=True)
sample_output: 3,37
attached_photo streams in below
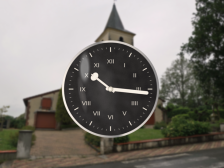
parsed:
10,16
